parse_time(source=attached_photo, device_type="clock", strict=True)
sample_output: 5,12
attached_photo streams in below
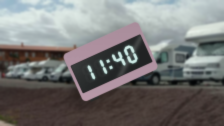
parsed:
11,40
